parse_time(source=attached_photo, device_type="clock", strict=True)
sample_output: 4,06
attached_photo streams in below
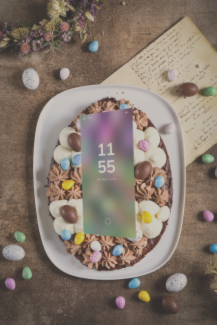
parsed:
11,55
